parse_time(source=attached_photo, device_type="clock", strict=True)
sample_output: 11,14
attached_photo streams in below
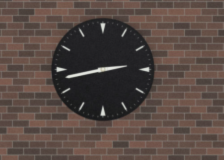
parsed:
2,43
